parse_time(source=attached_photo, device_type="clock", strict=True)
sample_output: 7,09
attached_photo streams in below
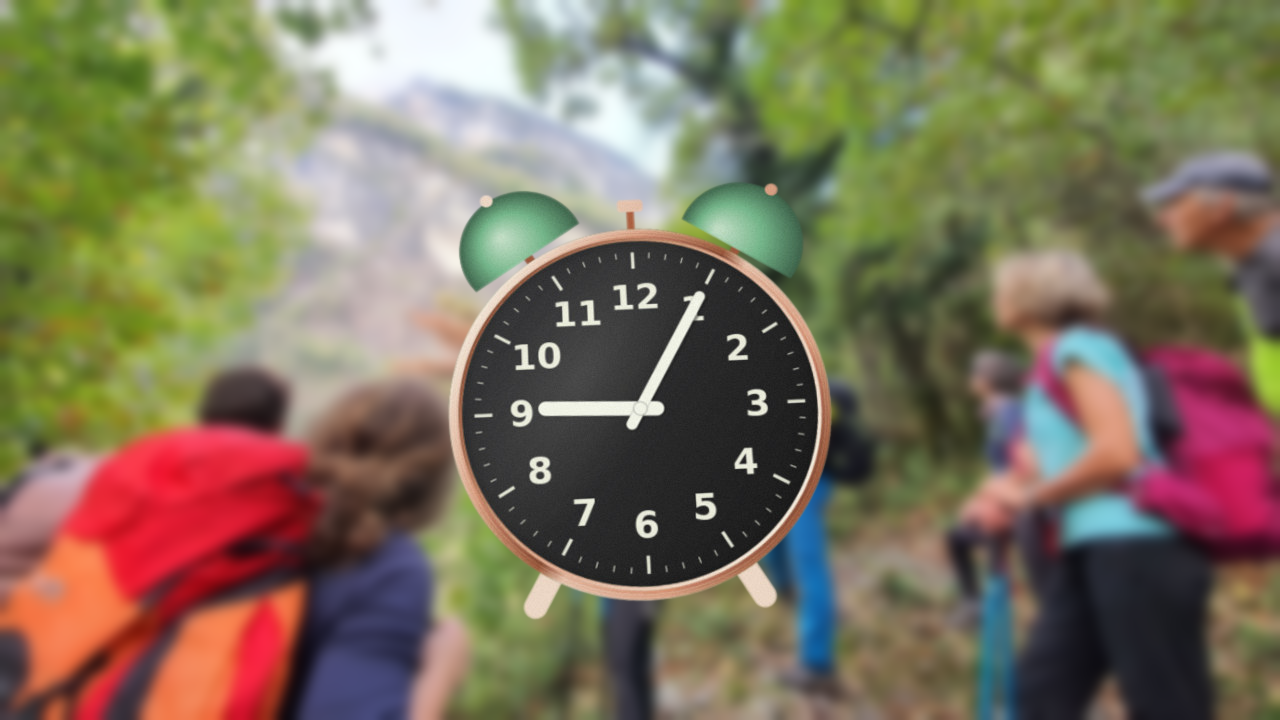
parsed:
9,05
